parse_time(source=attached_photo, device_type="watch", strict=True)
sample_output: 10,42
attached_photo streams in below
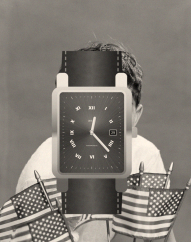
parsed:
12,23
